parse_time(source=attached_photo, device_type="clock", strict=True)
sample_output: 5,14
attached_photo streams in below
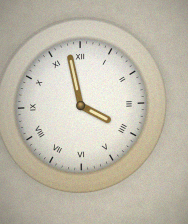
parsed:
3,58
